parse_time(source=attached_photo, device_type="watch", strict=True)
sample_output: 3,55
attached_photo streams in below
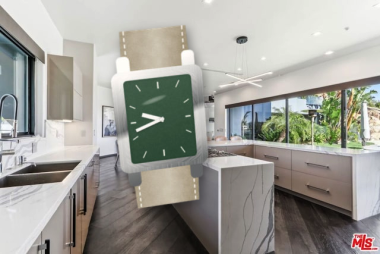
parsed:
9,42
